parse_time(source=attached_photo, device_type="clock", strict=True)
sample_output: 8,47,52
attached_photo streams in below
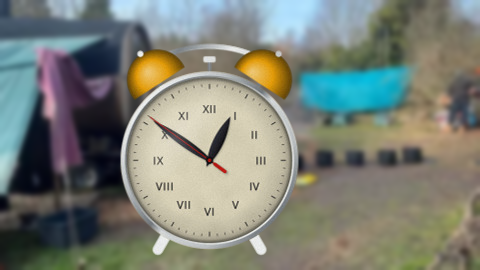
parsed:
12,50,51
